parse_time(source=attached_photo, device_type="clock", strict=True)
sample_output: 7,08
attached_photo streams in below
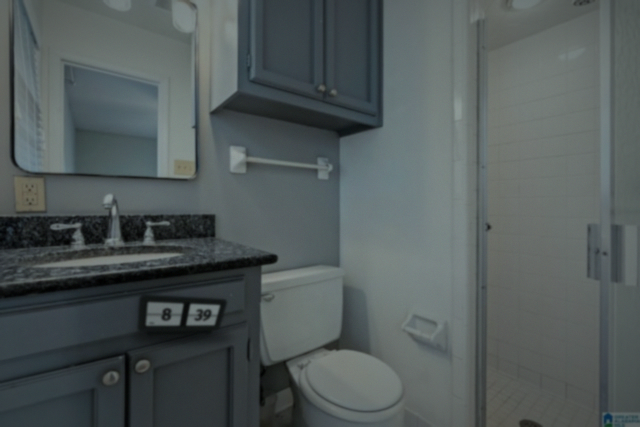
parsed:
8,39
